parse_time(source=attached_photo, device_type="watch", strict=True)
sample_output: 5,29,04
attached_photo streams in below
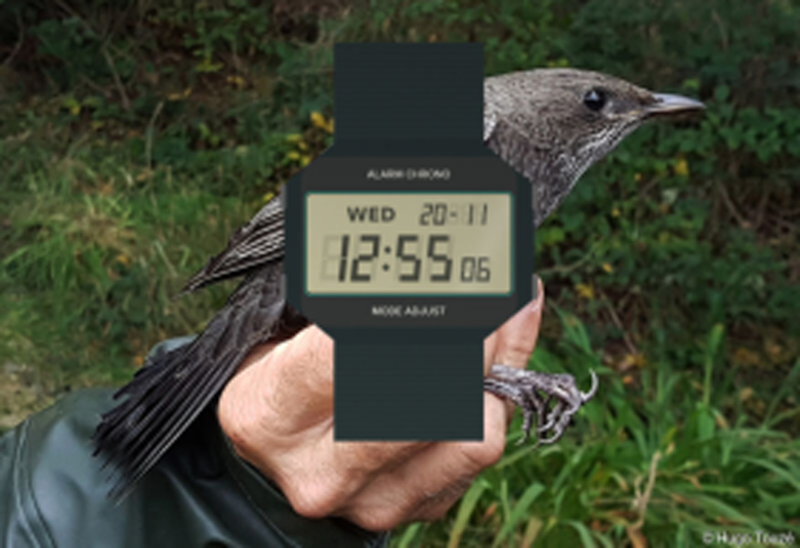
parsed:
12,55,06
